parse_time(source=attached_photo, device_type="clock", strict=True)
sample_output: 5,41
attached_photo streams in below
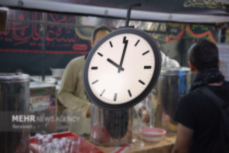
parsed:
10,01
